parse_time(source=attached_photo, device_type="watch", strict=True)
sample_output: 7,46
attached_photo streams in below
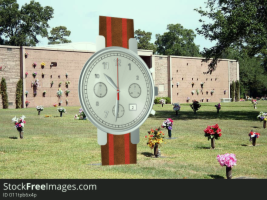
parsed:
10,31
